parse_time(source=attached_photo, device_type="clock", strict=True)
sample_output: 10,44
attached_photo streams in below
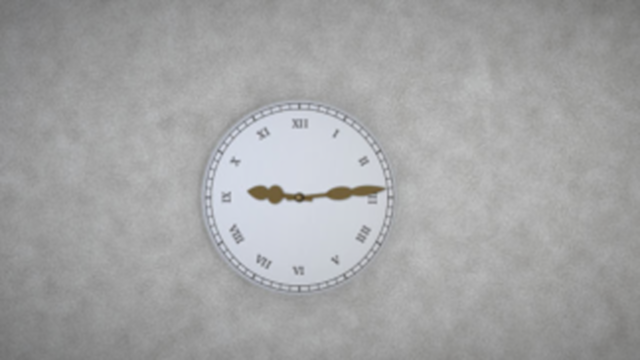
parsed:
9,14
